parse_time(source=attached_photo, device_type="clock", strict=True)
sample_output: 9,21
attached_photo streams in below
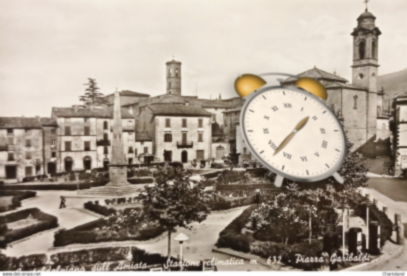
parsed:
1,38
